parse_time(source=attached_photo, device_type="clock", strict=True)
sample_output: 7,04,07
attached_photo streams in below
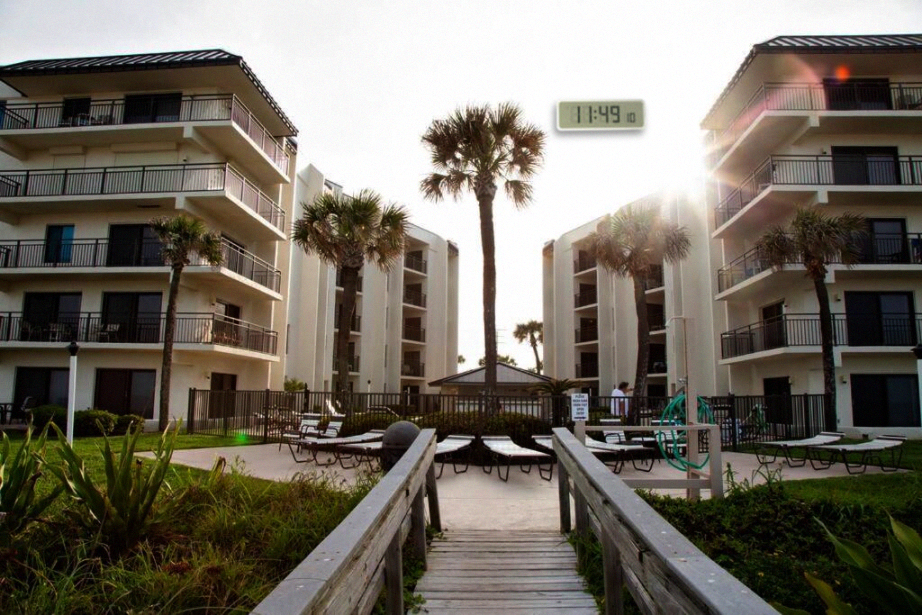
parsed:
11,49,10
